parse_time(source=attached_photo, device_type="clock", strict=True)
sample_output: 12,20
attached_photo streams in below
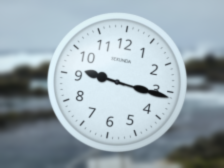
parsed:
9,16
